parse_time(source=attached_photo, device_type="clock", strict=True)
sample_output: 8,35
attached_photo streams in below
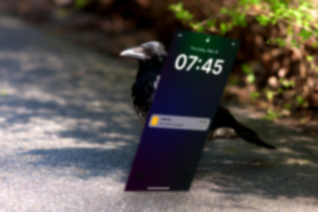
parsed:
7,45
